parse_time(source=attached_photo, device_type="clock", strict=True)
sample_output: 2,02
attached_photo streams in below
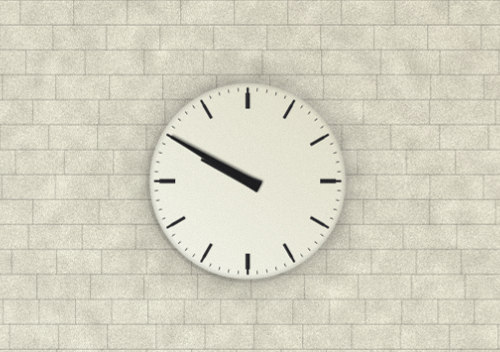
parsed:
9,50
